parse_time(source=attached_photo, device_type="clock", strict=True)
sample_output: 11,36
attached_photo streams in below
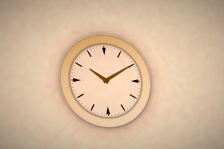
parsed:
10,10
